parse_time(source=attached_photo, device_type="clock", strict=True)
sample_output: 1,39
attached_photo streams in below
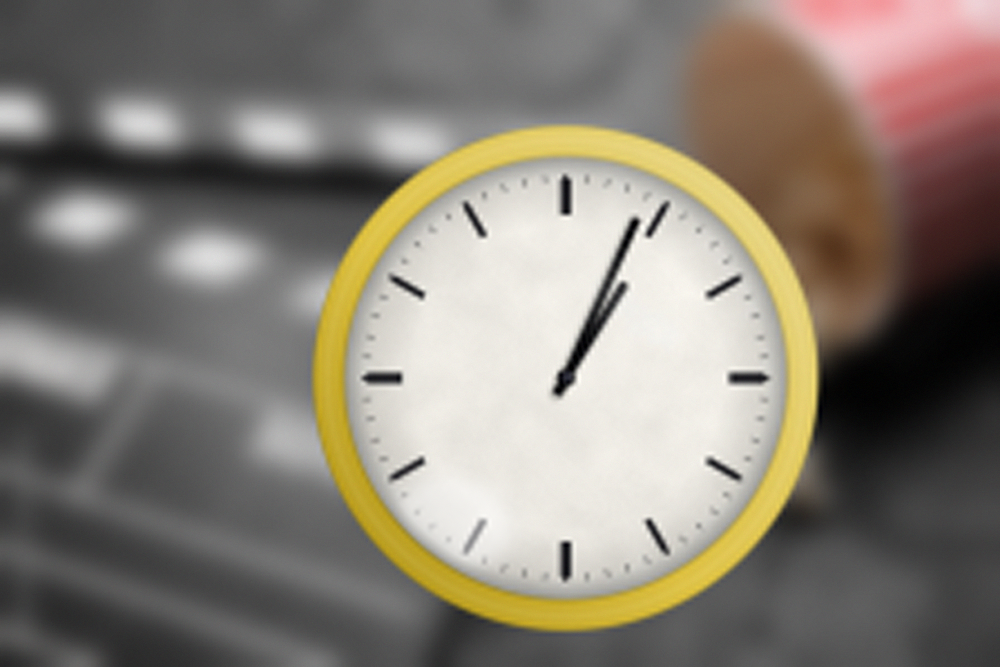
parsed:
1,04
